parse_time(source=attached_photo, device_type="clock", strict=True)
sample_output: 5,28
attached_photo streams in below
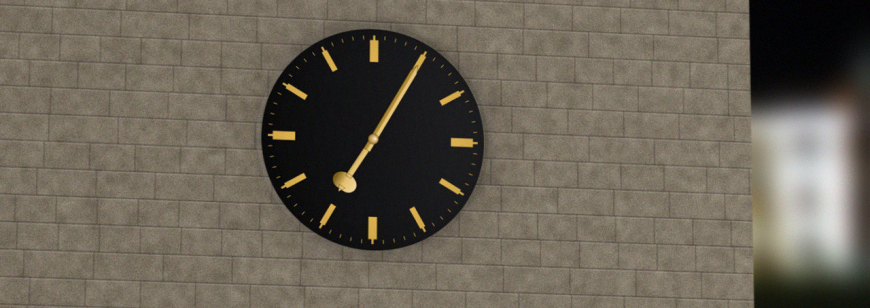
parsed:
7,05
